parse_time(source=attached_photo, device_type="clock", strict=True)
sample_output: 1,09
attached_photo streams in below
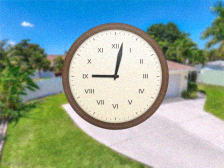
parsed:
9,02
